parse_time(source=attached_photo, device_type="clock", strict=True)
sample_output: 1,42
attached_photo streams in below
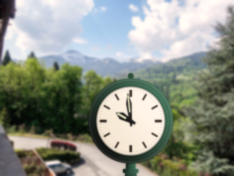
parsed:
9,59
